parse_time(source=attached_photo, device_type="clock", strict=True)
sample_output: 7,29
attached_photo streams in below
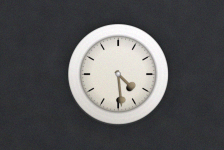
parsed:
4,29
